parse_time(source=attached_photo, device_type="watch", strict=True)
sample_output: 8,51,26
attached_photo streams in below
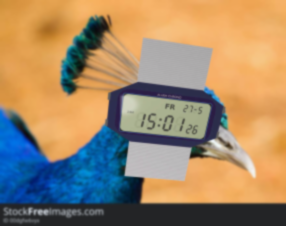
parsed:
15,01,26
